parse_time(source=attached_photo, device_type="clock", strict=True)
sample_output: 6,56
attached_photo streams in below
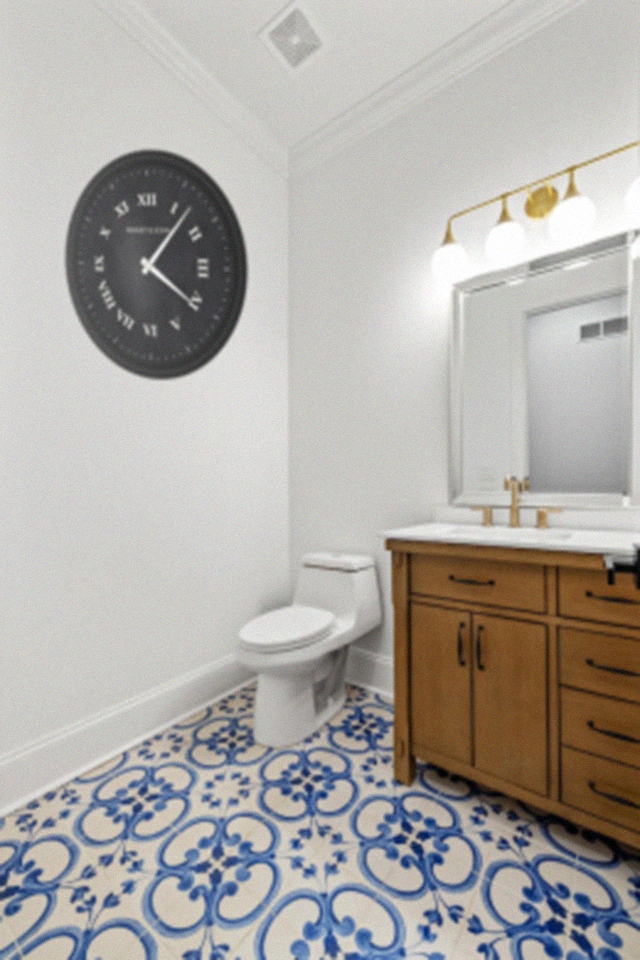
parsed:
4,07
